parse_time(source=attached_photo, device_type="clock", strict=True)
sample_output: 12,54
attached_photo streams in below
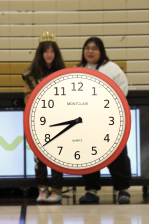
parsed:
8,39
